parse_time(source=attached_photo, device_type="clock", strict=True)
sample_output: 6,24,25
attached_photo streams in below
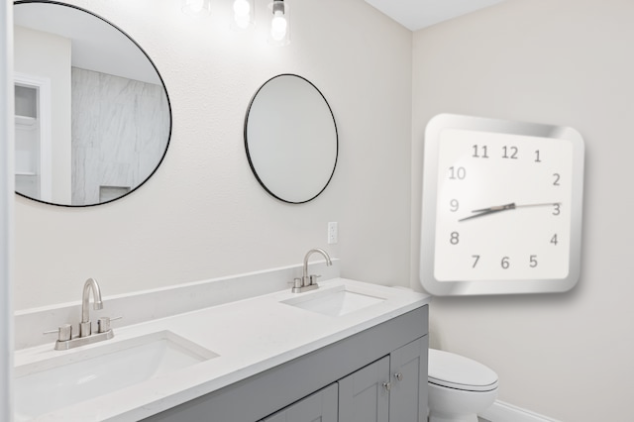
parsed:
8,42,14
